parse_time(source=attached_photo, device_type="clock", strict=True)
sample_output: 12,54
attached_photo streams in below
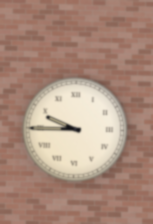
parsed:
9,45
